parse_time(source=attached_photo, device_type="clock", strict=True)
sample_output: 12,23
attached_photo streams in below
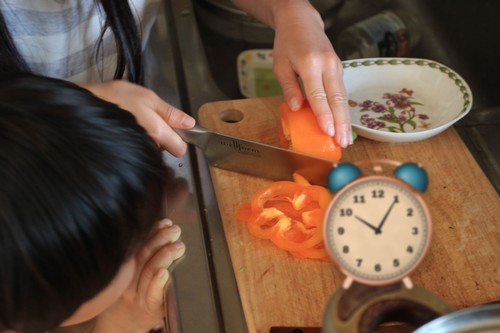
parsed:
10,05
